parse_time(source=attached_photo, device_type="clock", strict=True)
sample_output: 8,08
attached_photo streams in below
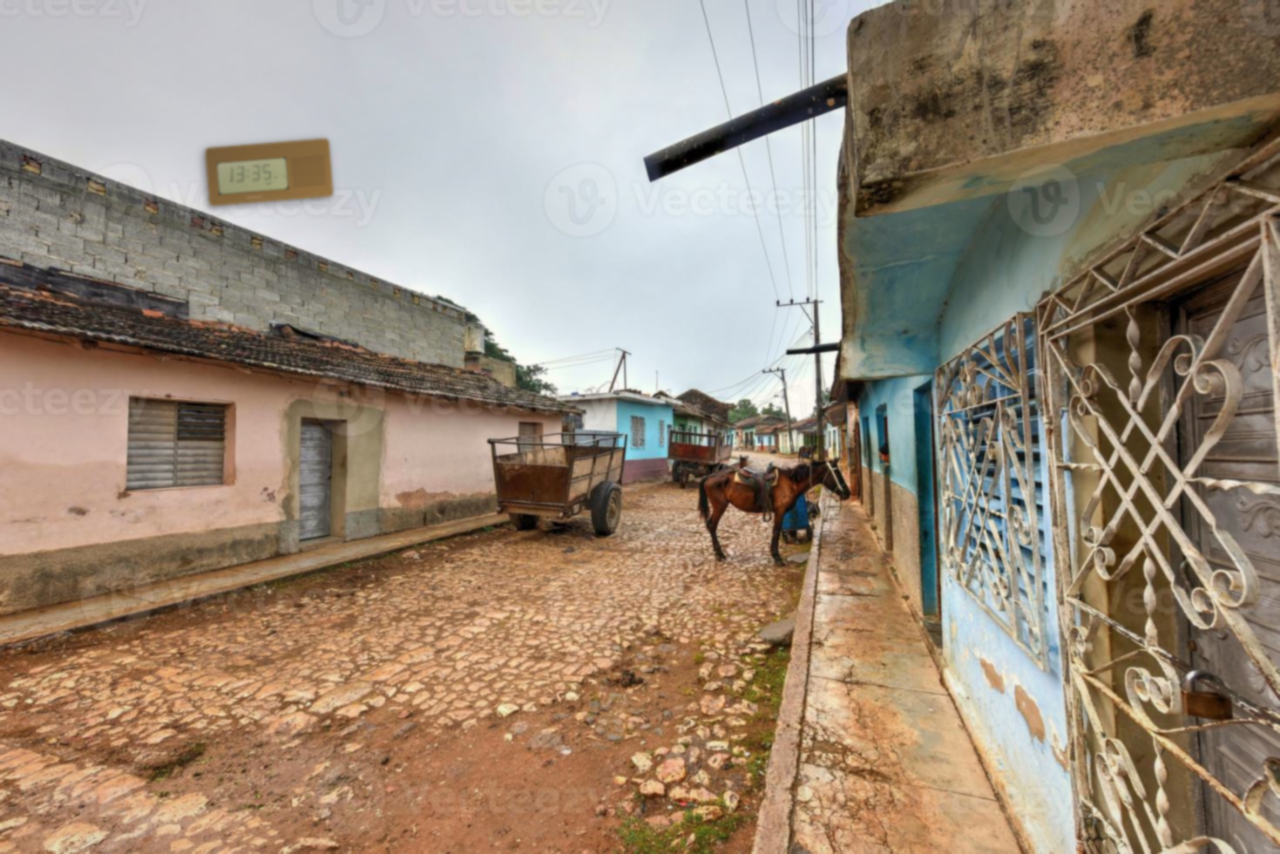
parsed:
13,35
